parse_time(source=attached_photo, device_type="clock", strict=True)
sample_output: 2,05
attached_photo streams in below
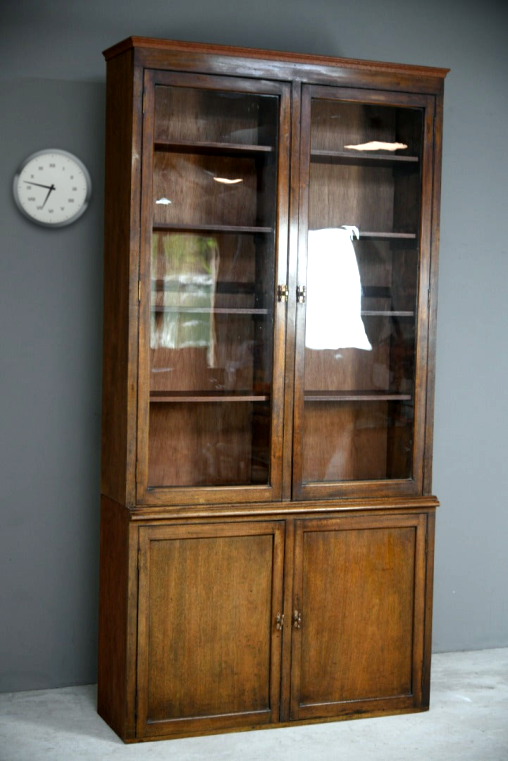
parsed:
6,47
